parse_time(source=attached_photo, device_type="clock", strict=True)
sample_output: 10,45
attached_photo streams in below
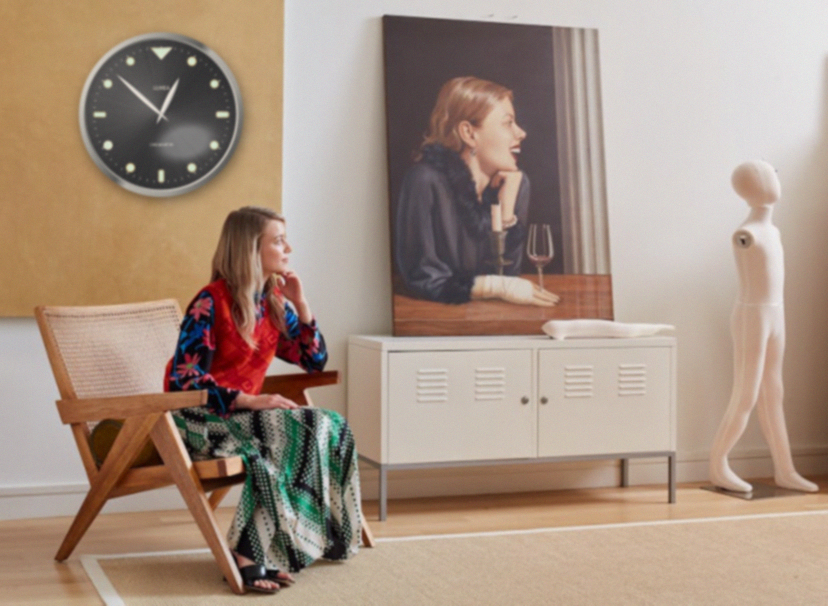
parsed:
12,52
